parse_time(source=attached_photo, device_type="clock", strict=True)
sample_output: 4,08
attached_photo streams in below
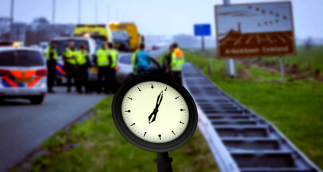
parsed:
7,04
